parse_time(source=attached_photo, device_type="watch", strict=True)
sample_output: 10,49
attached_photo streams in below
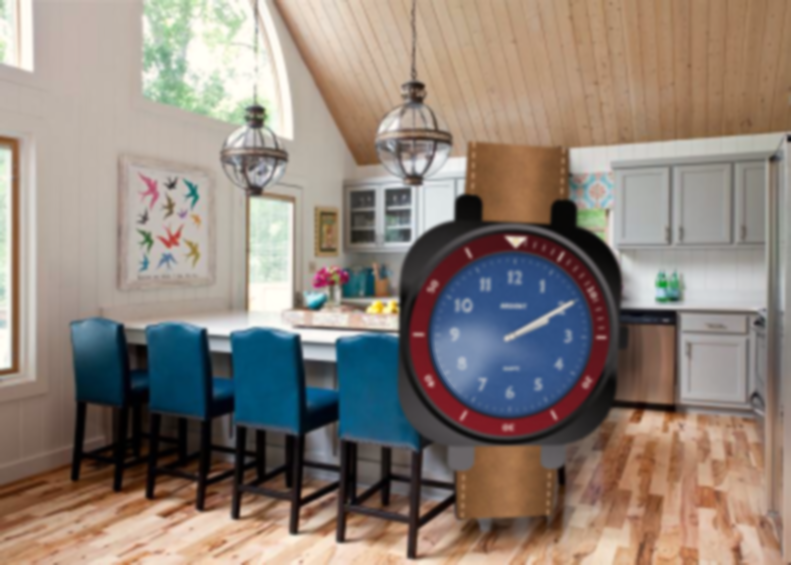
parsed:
2,10
